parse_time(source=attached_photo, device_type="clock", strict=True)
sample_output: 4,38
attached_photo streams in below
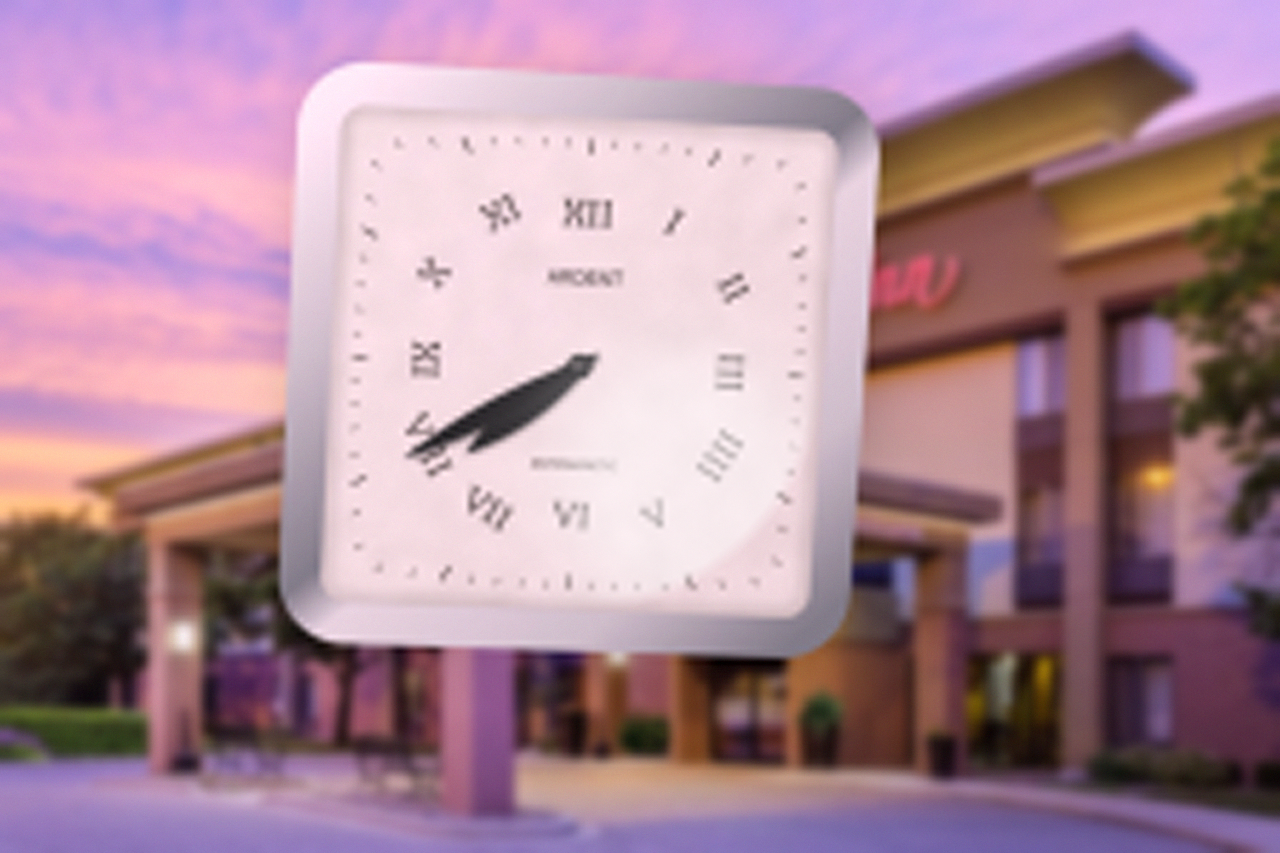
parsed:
7,40
